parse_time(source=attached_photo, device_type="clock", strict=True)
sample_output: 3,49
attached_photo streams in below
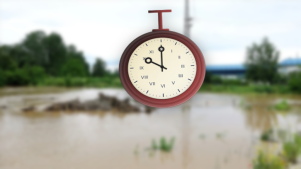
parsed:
10,00
